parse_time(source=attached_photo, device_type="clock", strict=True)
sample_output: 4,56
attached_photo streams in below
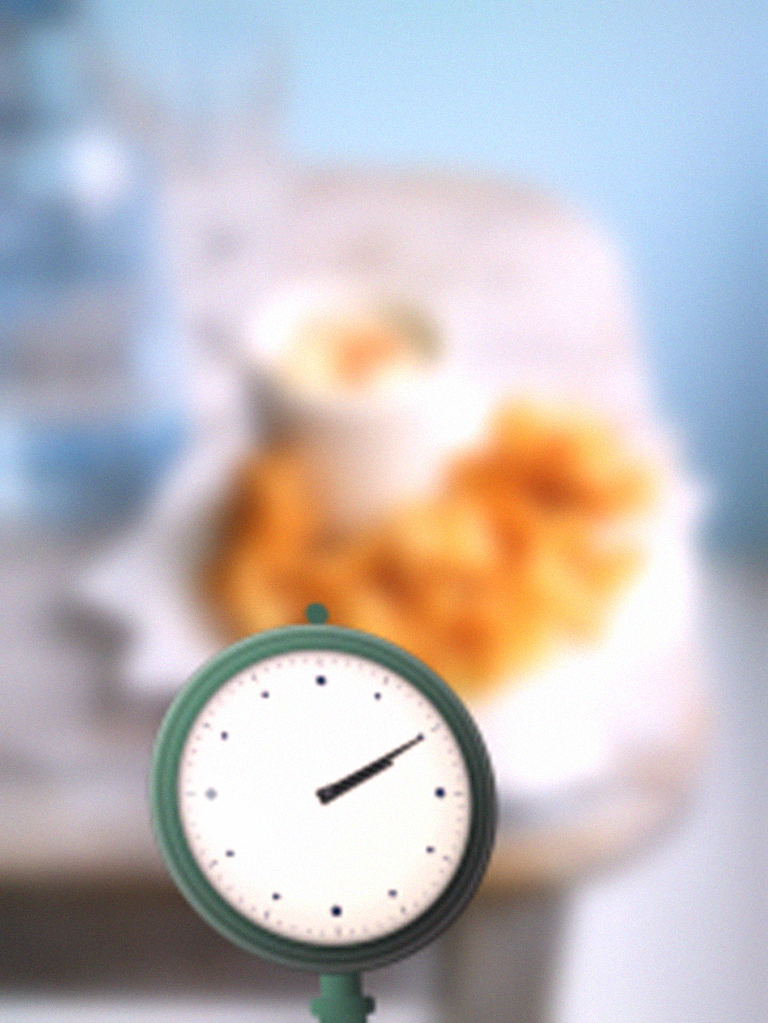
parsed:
2,10
